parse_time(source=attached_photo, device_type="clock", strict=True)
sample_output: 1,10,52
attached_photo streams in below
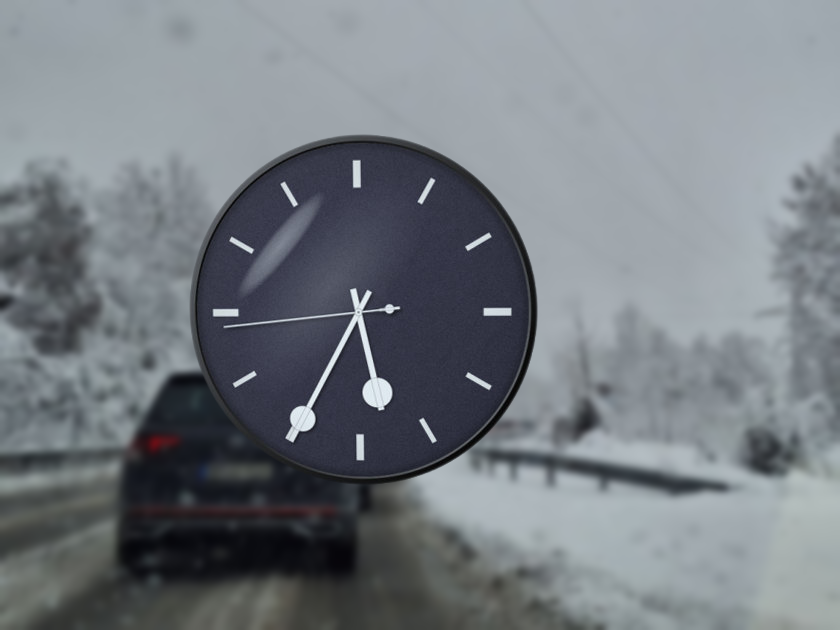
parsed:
5,34,44
